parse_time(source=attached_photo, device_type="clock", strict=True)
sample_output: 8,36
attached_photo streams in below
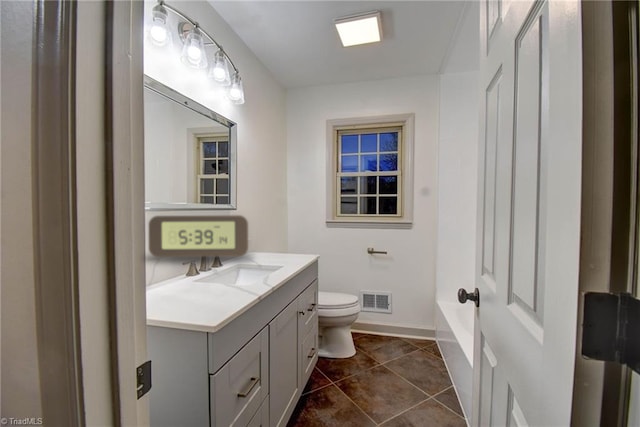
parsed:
5,39
